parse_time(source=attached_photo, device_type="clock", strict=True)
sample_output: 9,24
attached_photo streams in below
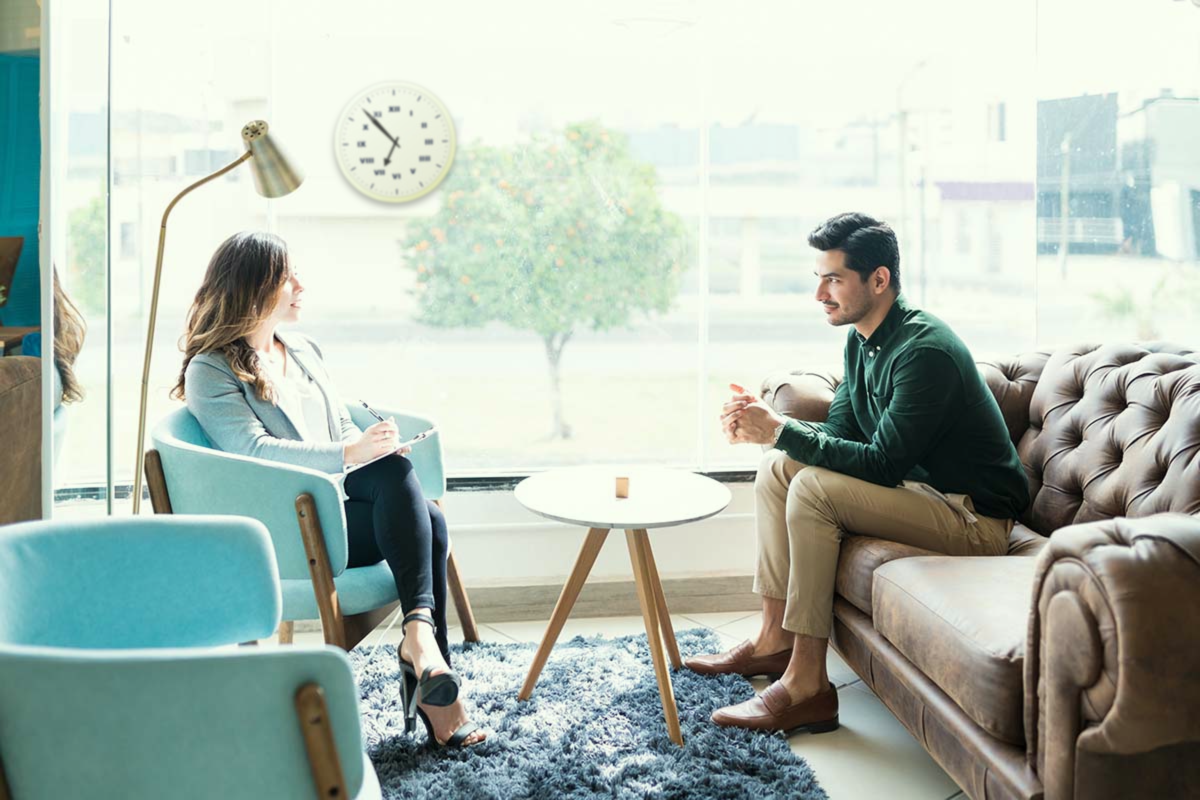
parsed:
6,53
